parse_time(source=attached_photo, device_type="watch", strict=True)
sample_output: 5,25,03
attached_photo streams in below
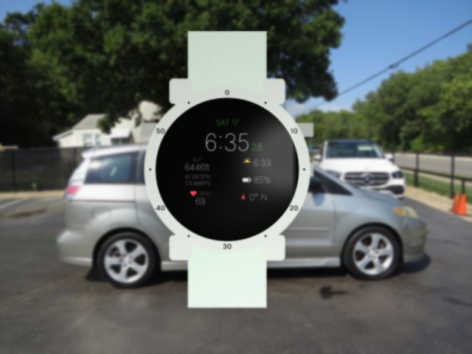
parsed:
6,35,28
